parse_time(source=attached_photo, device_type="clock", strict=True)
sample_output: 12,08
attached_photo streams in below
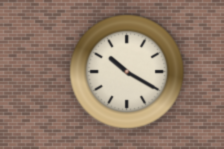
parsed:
10,20
